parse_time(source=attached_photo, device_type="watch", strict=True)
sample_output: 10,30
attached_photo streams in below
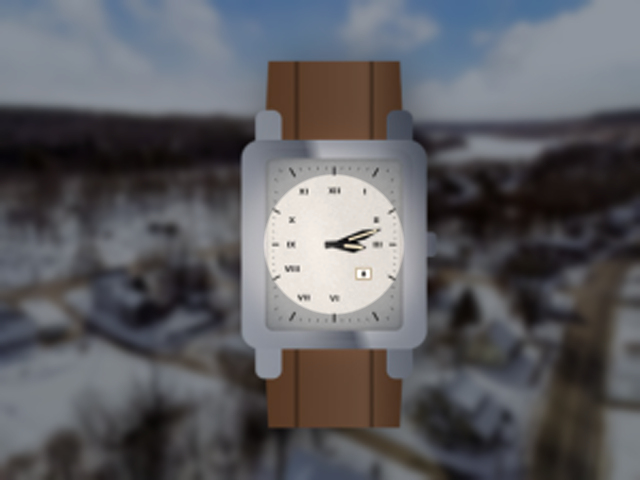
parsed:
3,12
